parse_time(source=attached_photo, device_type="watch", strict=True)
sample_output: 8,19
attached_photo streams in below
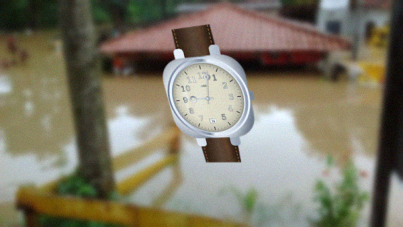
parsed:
9,02
